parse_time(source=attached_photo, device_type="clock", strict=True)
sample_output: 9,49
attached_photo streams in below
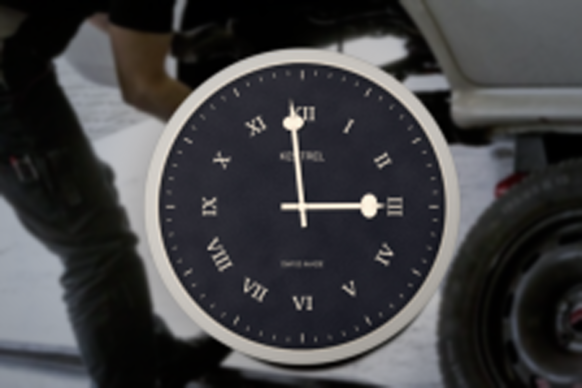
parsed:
2,59
